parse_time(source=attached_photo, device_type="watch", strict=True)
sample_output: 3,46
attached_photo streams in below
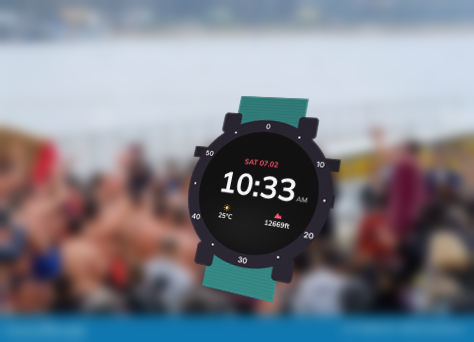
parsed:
10,33
